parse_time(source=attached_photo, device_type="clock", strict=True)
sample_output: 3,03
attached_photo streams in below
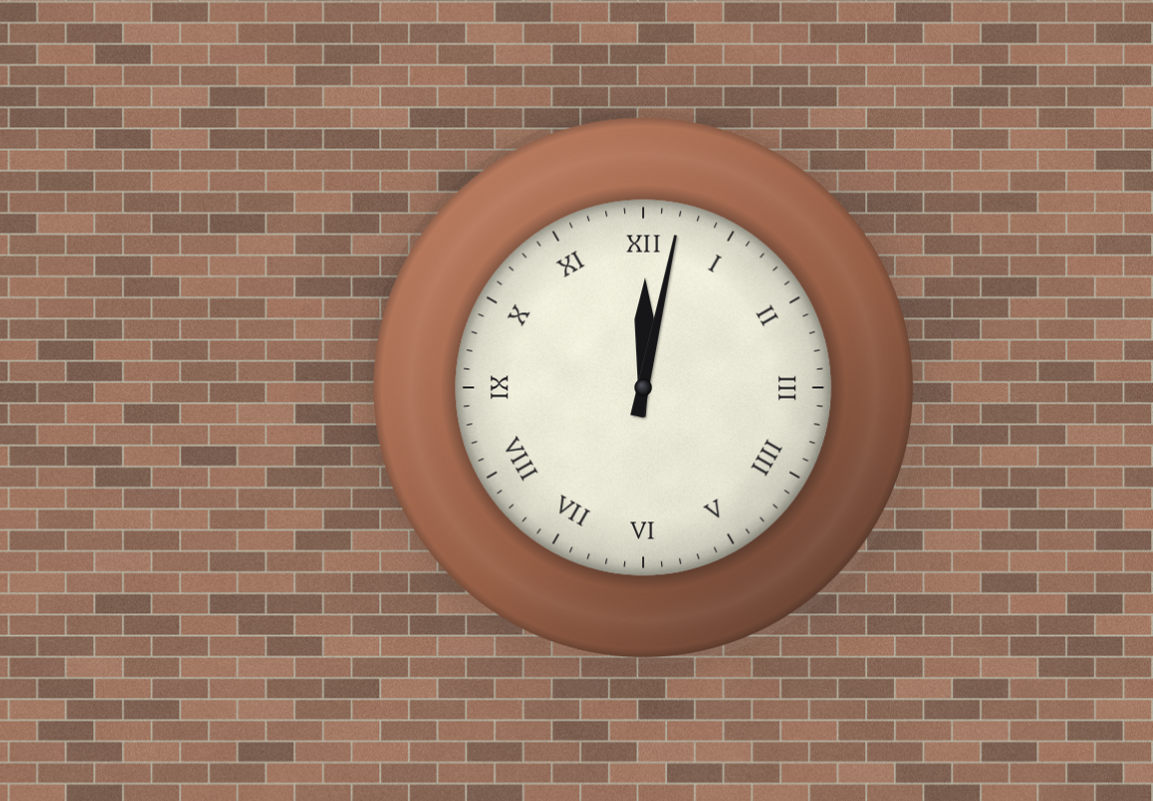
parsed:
12,02
